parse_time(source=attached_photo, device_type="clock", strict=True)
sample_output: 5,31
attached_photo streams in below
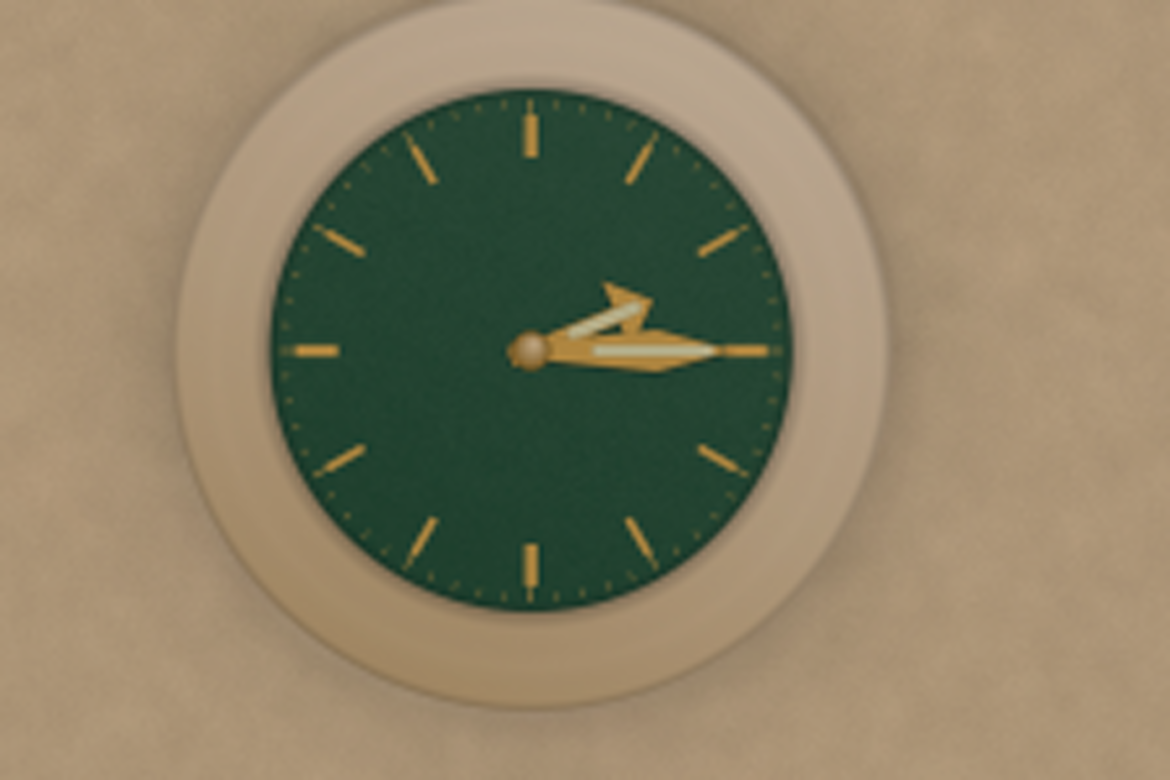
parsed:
2,15
